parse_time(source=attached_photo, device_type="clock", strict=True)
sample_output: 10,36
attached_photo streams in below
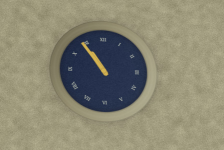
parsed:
10,54
